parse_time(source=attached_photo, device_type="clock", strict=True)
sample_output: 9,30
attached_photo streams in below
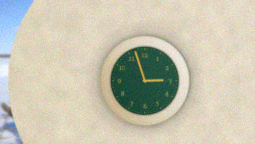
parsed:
2,57
